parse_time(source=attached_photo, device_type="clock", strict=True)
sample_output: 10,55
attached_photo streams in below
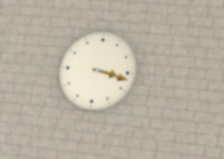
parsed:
3,17
